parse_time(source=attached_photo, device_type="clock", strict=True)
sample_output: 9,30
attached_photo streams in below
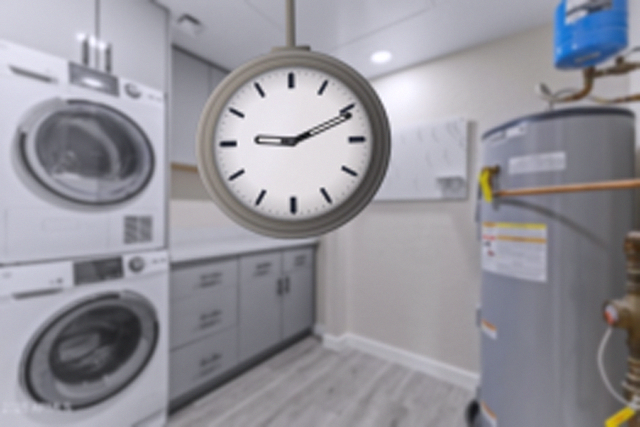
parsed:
9,11
